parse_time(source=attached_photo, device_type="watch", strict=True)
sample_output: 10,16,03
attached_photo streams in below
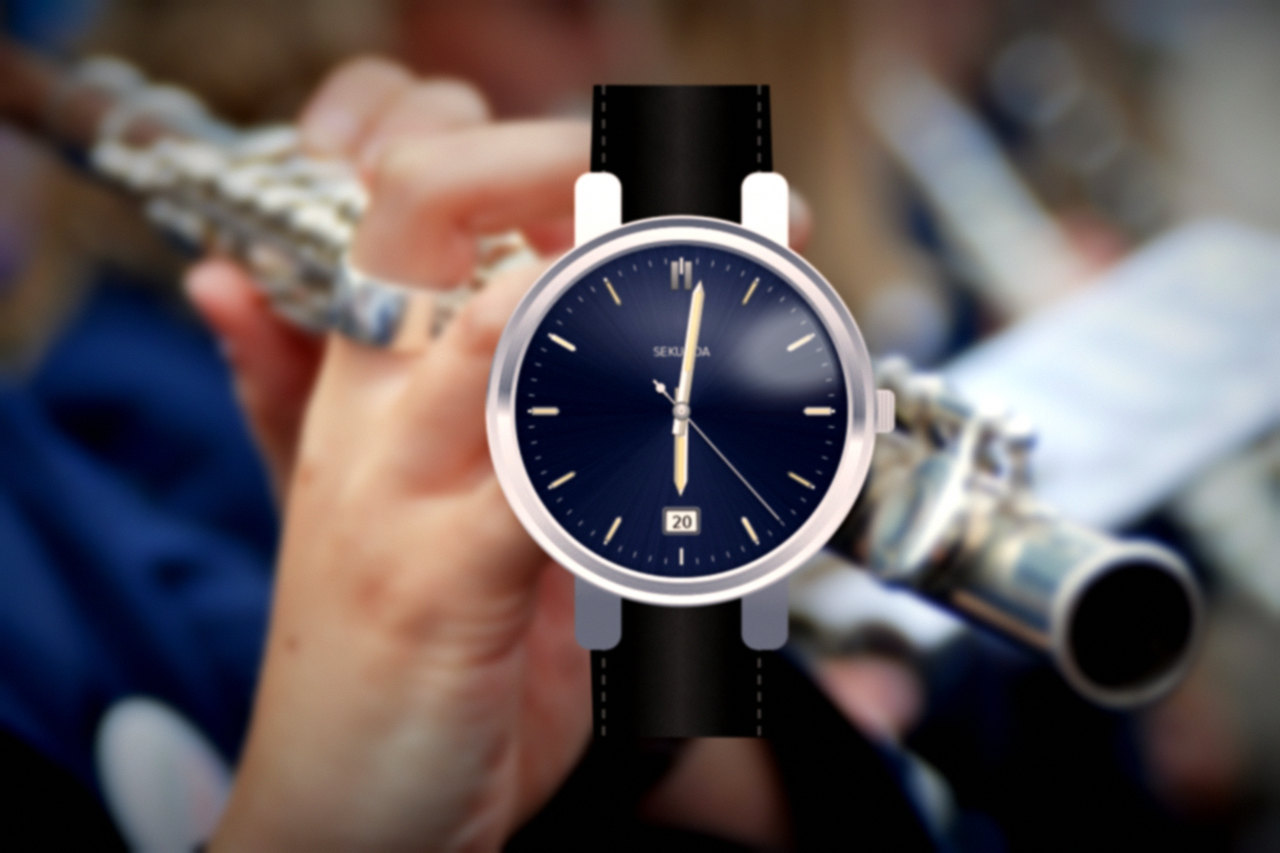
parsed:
6,01,23
